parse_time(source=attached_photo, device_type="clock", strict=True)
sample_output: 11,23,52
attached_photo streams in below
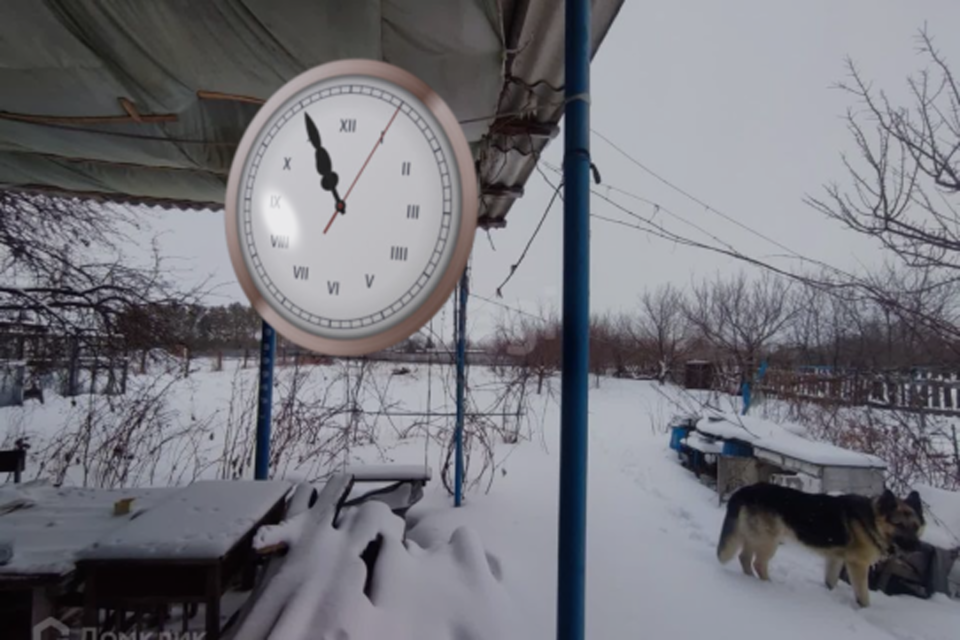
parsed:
10,55,05
